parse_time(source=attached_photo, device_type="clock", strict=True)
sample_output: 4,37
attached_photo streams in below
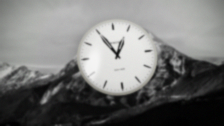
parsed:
12,55
